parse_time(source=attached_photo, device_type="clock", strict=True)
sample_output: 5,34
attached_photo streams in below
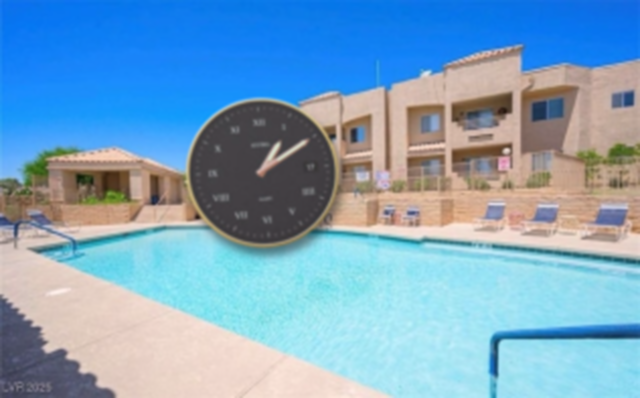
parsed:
1,10
